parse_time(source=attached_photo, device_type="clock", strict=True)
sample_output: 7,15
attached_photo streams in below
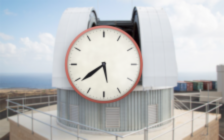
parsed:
5,39
